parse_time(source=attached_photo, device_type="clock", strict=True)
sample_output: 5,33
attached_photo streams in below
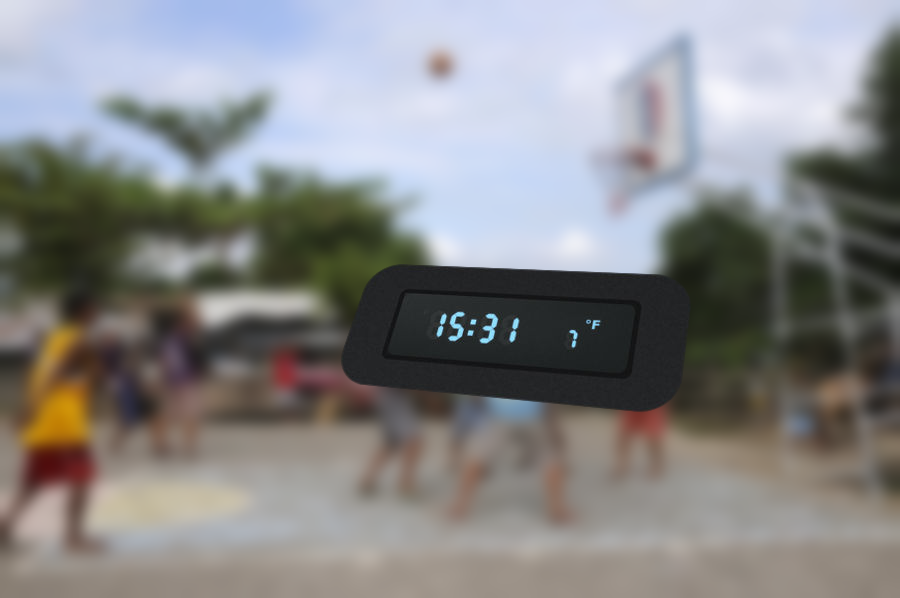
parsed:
15,31
